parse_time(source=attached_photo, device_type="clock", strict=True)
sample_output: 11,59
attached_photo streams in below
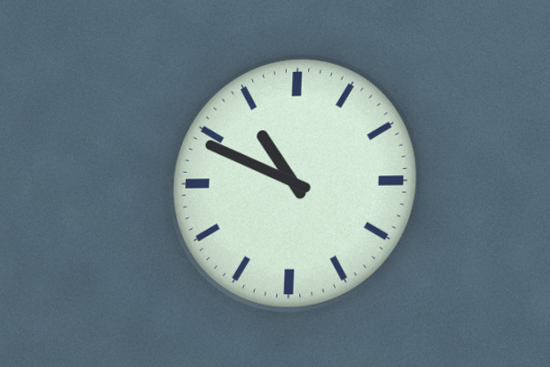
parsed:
10,49
